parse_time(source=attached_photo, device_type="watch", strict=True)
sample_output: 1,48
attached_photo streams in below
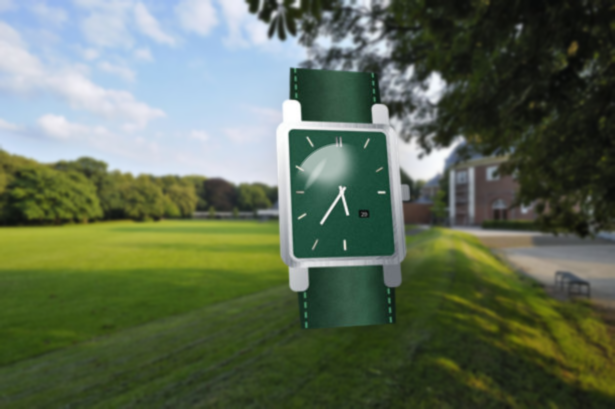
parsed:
5,36
